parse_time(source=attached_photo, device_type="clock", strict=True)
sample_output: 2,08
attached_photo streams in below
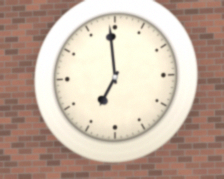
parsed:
6,59
